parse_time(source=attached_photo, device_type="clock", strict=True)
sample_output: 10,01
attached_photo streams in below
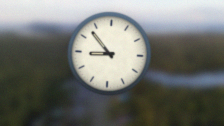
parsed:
8,53
